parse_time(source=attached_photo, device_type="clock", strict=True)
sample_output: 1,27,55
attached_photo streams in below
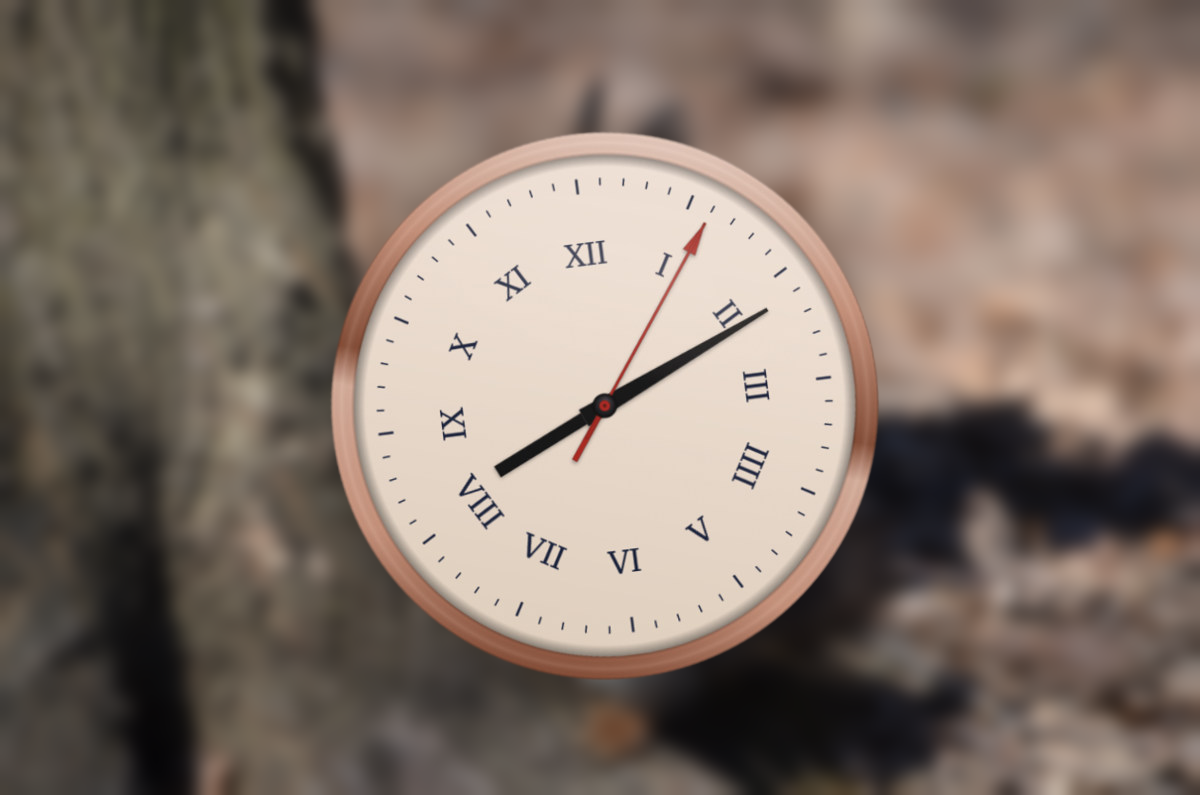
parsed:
8,11,06
